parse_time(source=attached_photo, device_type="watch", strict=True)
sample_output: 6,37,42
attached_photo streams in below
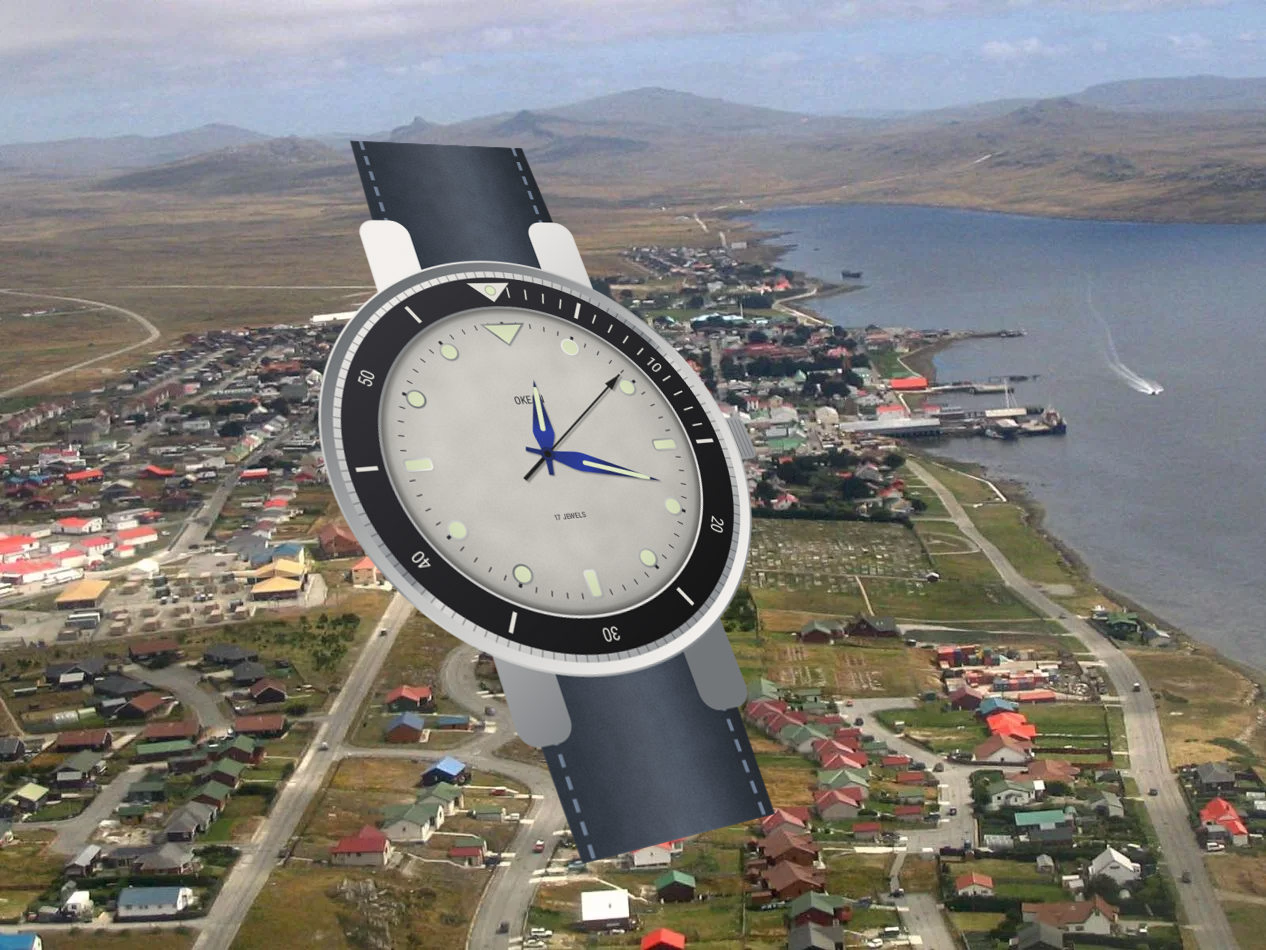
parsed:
12,18,09
